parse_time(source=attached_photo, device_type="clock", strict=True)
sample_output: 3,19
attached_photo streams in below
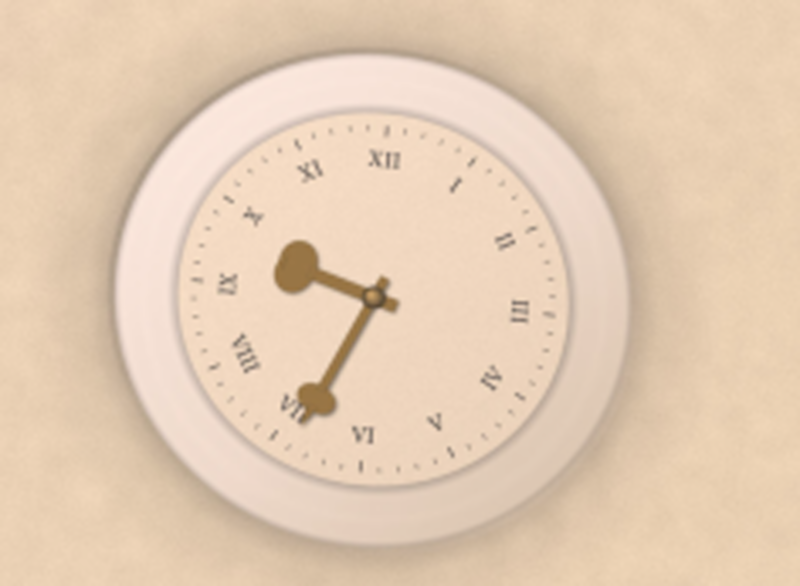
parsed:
9,34
